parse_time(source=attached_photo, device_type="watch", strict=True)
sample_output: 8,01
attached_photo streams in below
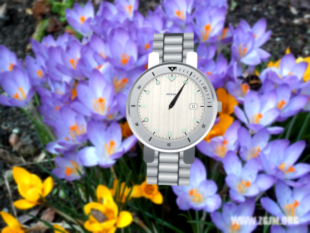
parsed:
1,05
